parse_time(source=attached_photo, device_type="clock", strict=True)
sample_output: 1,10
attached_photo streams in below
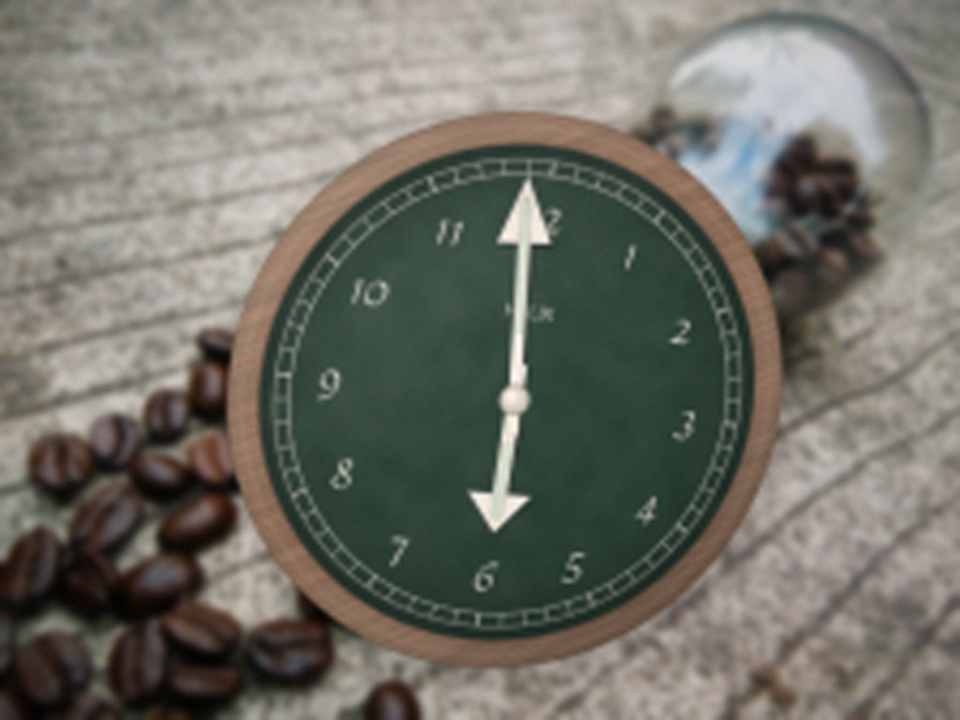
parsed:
5,59
